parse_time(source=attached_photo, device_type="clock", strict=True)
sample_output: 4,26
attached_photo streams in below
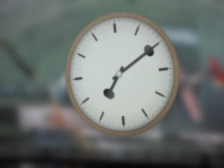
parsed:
7,10
